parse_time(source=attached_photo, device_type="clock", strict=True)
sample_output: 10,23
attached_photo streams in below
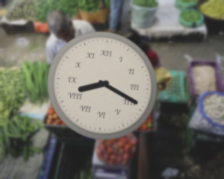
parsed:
8,19
